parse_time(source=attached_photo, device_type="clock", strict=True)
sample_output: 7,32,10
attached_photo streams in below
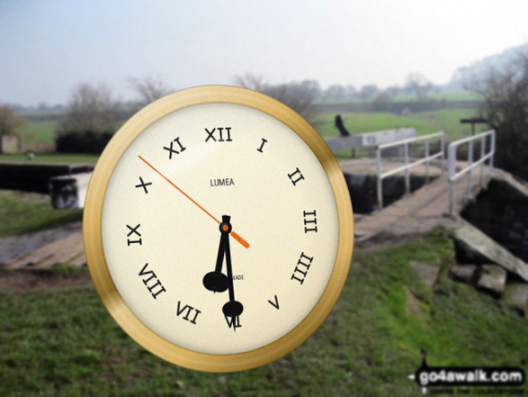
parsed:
6,29,52
